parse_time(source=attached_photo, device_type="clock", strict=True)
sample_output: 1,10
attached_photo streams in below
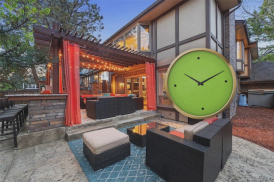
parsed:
10,11
